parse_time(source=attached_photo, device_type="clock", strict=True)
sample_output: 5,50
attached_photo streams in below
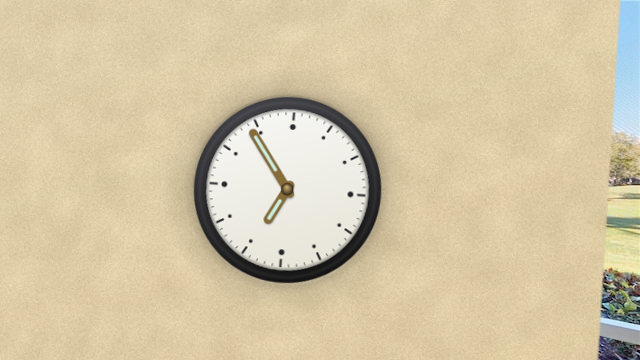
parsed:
6,54
